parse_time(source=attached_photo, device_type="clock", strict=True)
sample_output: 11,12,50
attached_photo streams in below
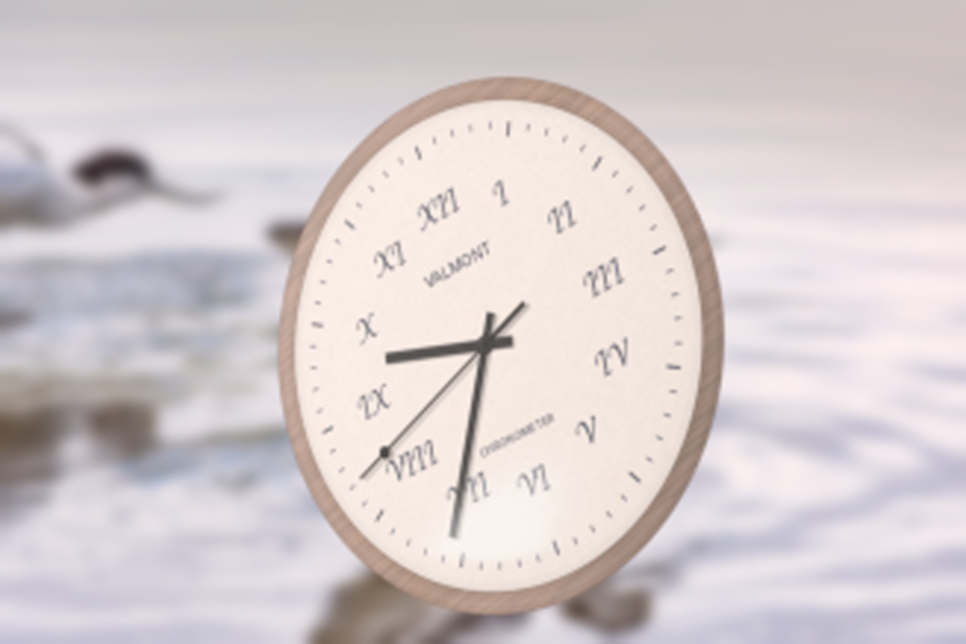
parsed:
9,35,42
